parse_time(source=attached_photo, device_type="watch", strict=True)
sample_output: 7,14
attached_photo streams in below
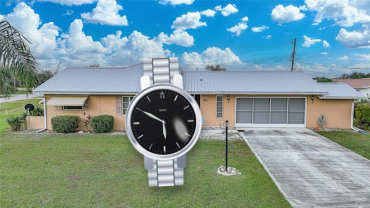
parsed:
5,50
